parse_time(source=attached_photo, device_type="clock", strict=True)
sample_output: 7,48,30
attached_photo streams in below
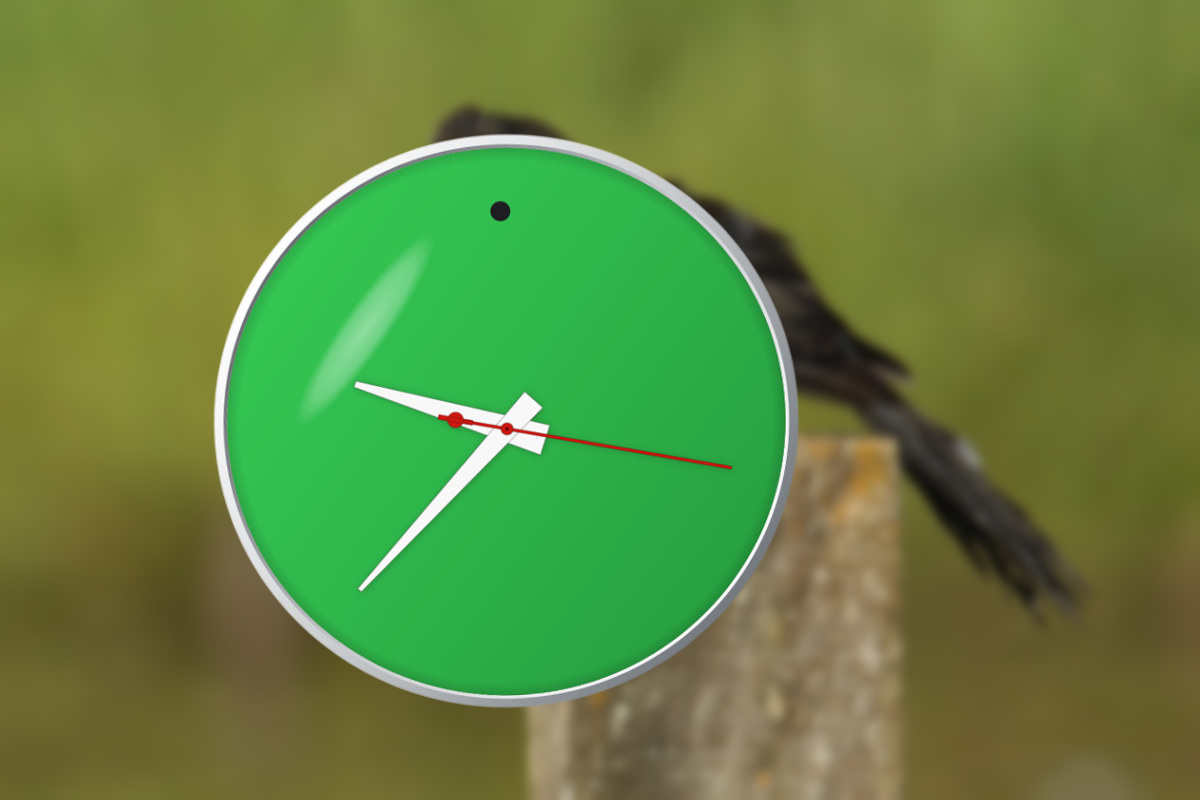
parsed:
9,37,17
